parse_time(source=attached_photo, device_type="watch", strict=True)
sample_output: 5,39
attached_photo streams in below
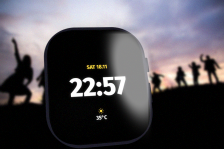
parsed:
22,57
